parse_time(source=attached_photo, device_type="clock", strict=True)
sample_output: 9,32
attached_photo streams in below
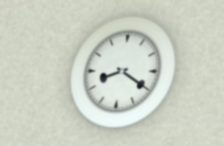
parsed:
8,20
